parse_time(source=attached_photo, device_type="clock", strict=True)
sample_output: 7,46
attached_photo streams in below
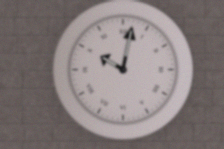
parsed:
10,02
